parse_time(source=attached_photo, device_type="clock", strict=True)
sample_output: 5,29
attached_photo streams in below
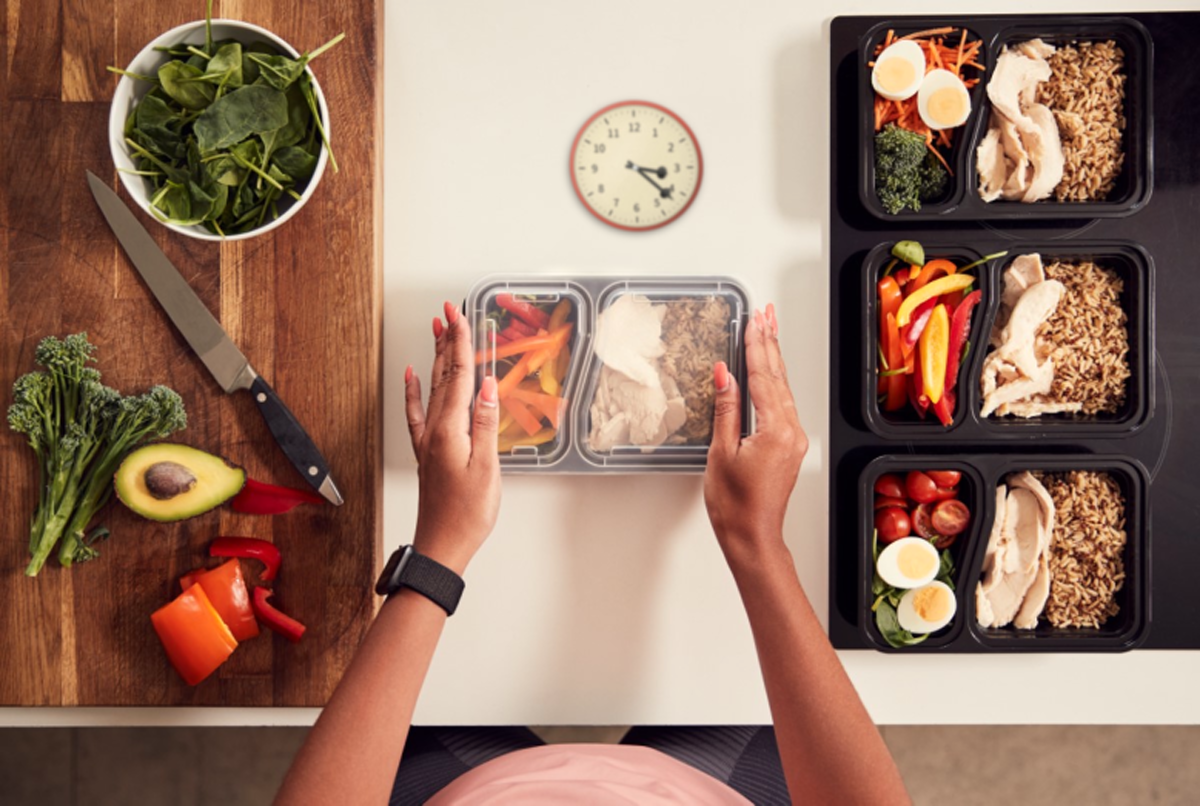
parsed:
3,22
